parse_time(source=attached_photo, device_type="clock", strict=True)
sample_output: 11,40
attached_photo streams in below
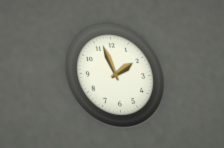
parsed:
1,57
